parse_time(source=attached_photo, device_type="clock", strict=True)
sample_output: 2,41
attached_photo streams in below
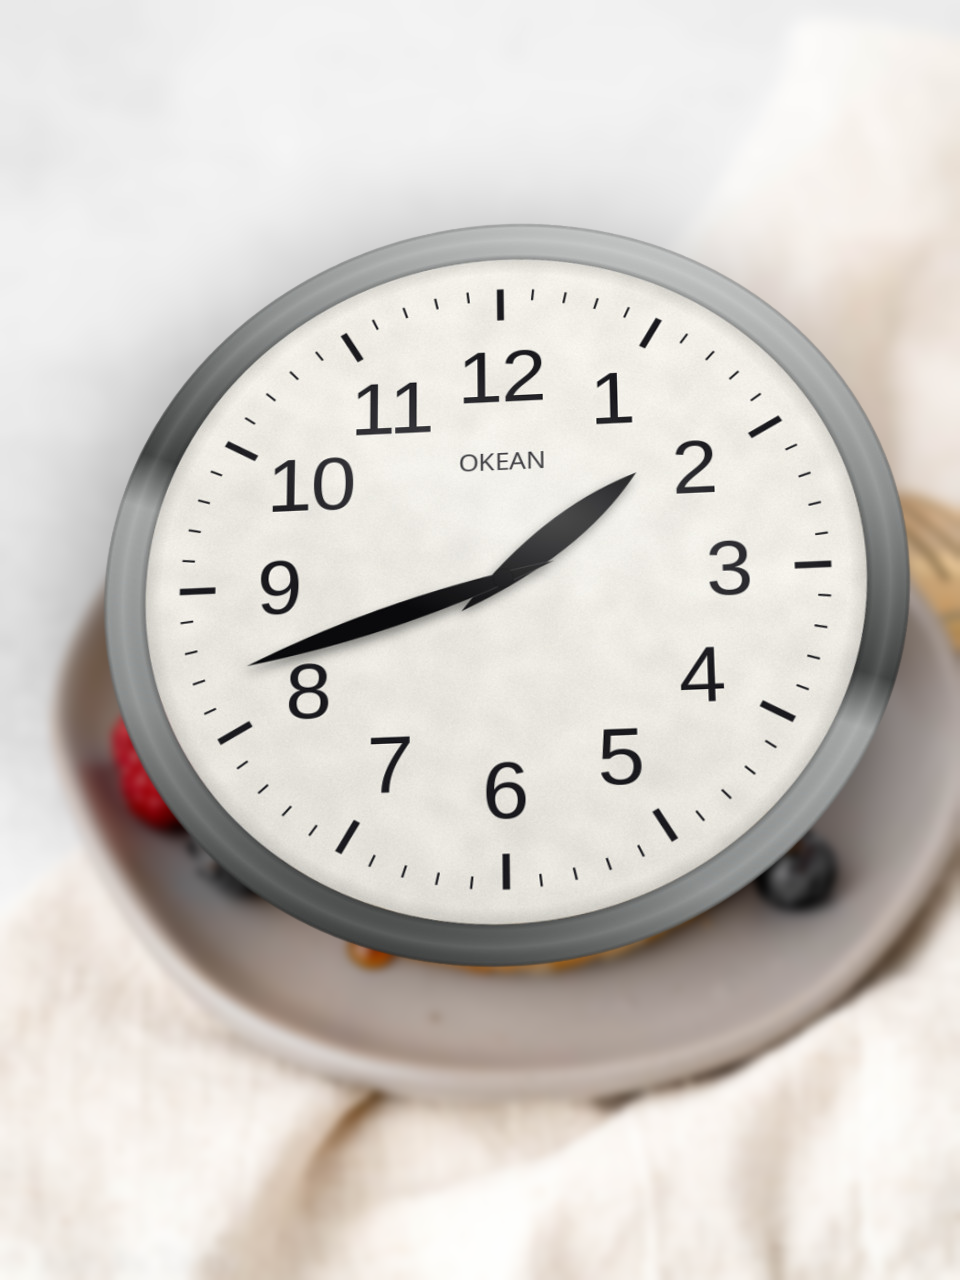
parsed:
1,42
